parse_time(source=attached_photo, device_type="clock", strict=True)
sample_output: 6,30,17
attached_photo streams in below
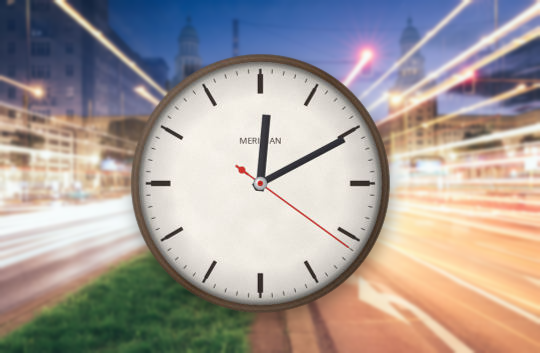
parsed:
12,10,21
